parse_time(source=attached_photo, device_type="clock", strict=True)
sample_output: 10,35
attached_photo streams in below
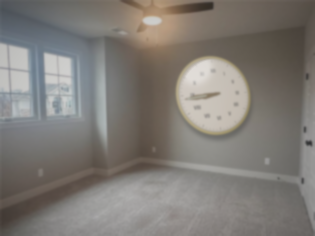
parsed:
8,44
